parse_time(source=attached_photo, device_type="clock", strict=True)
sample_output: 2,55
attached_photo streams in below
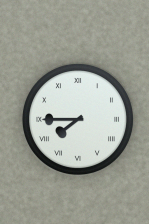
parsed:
7,45
